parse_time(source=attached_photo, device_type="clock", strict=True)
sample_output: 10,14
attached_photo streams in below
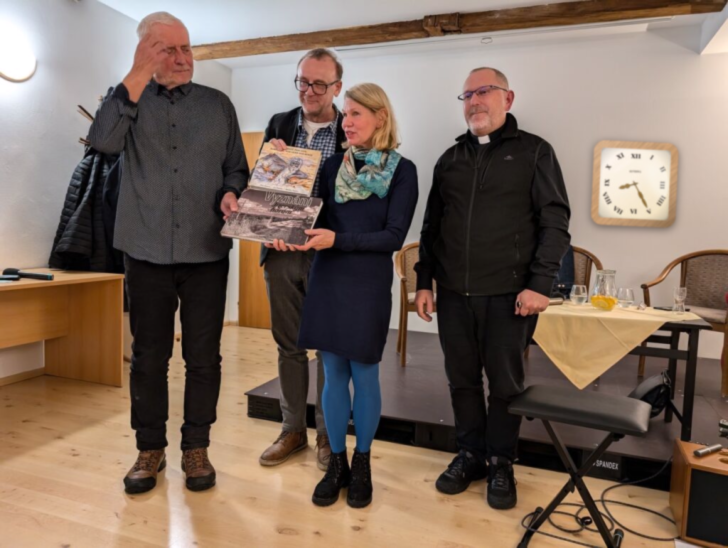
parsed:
8,25
